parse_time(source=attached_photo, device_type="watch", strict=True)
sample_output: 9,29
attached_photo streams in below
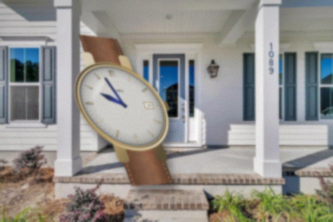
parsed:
9,57
